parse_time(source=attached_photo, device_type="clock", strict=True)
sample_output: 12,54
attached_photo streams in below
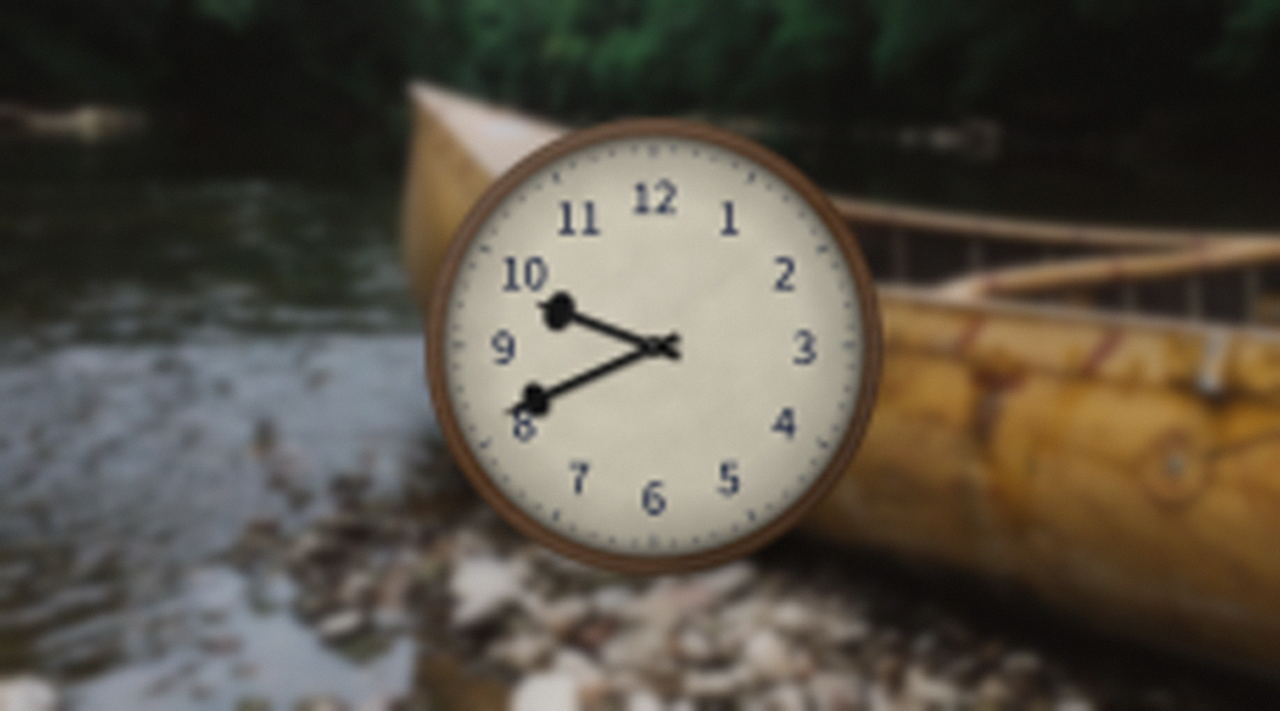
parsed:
9,41
